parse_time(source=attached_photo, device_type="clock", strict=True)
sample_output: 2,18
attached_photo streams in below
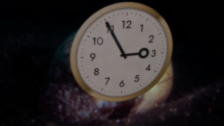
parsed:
2,55
